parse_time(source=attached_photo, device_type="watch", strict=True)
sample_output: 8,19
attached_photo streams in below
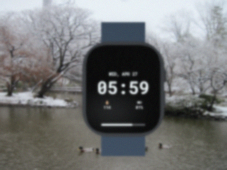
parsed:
5,59
